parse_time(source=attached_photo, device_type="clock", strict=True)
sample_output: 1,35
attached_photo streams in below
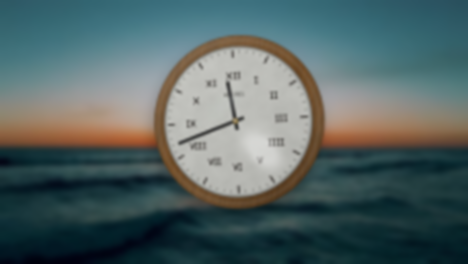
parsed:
11,42
